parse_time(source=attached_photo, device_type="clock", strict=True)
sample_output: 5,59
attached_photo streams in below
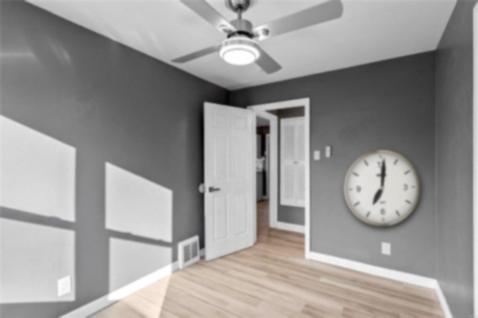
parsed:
7,01
